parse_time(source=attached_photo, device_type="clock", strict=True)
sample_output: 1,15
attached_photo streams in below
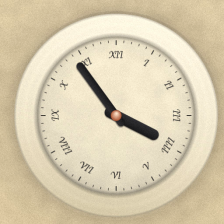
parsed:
3,54
